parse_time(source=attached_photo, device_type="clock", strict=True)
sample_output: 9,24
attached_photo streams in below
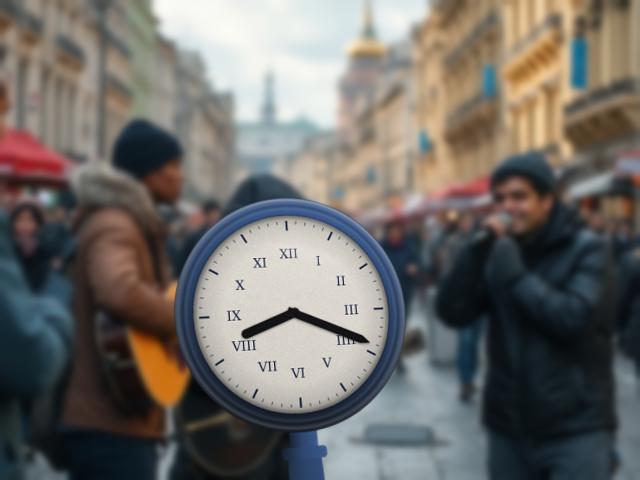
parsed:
8,19
